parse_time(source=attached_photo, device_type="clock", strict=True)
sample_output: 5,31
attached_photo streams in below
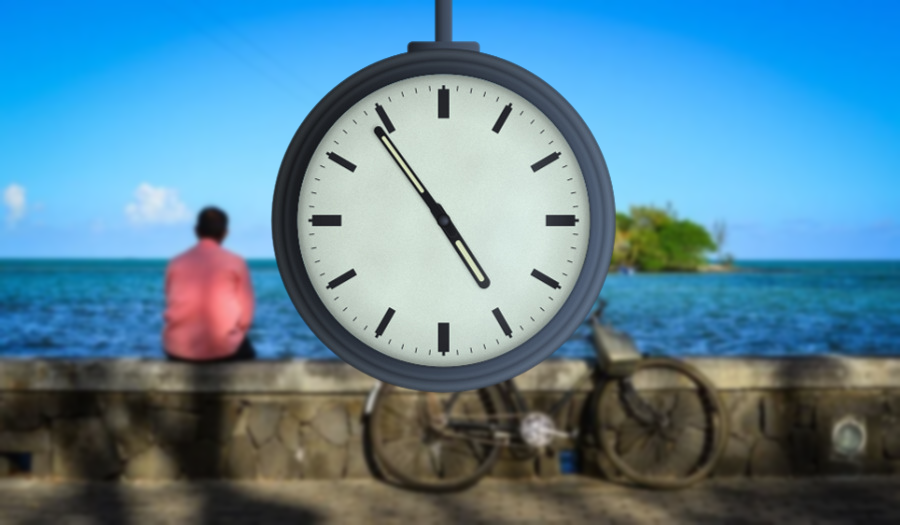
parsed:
4,54
